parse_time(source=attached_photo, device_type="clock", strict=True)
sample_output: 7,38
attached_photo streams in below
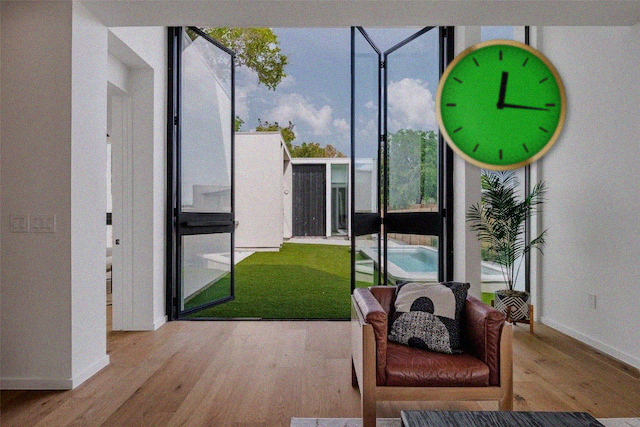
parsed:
12,16
